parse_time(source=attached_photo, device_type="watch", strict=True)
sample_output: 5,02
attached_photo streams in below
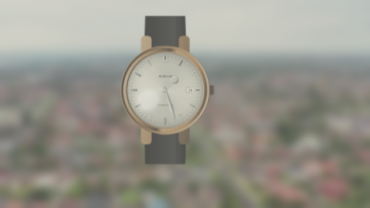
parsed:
1,27
